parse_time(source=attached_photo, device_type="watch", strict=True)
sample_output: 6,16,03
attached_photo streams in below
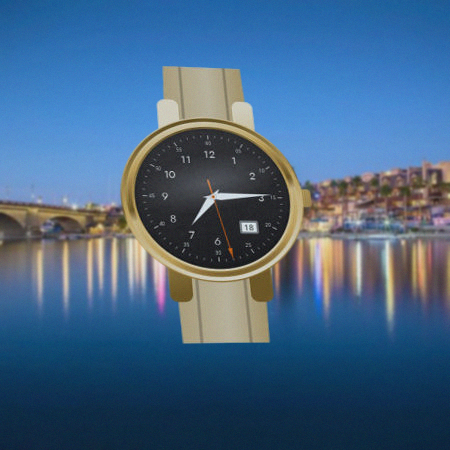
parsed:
7,14,28
